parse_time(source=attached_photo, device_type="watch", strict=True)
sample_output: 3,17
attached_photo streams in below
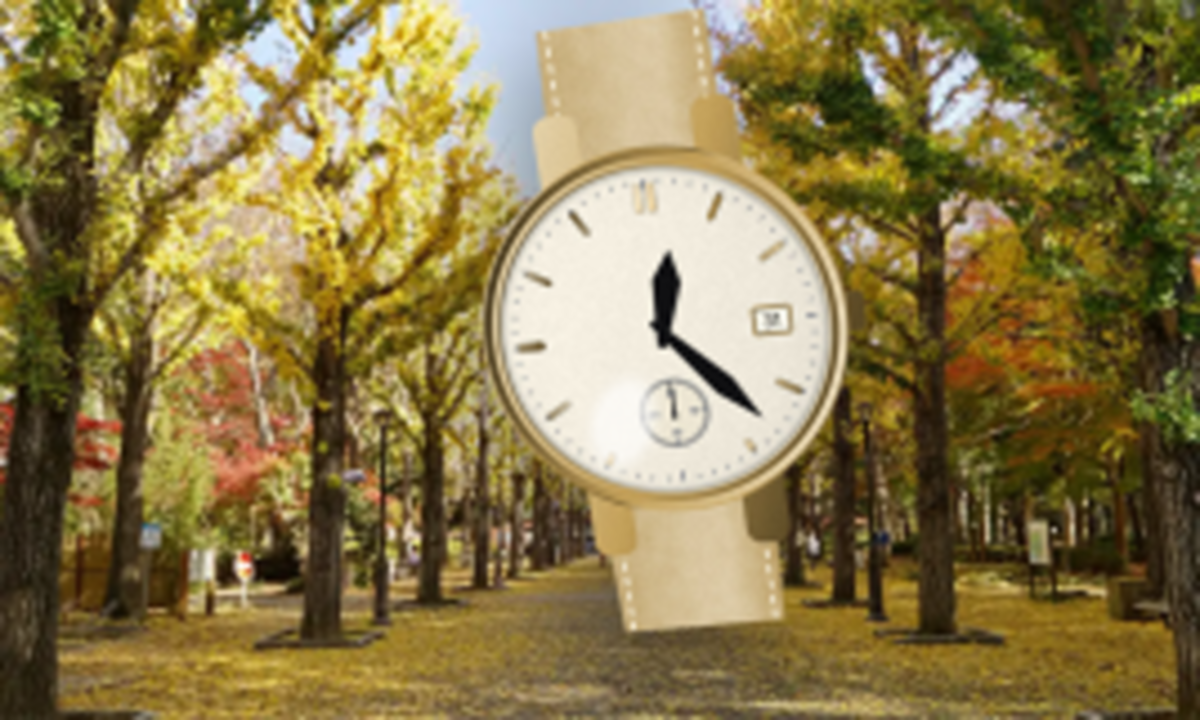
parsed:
12,23
